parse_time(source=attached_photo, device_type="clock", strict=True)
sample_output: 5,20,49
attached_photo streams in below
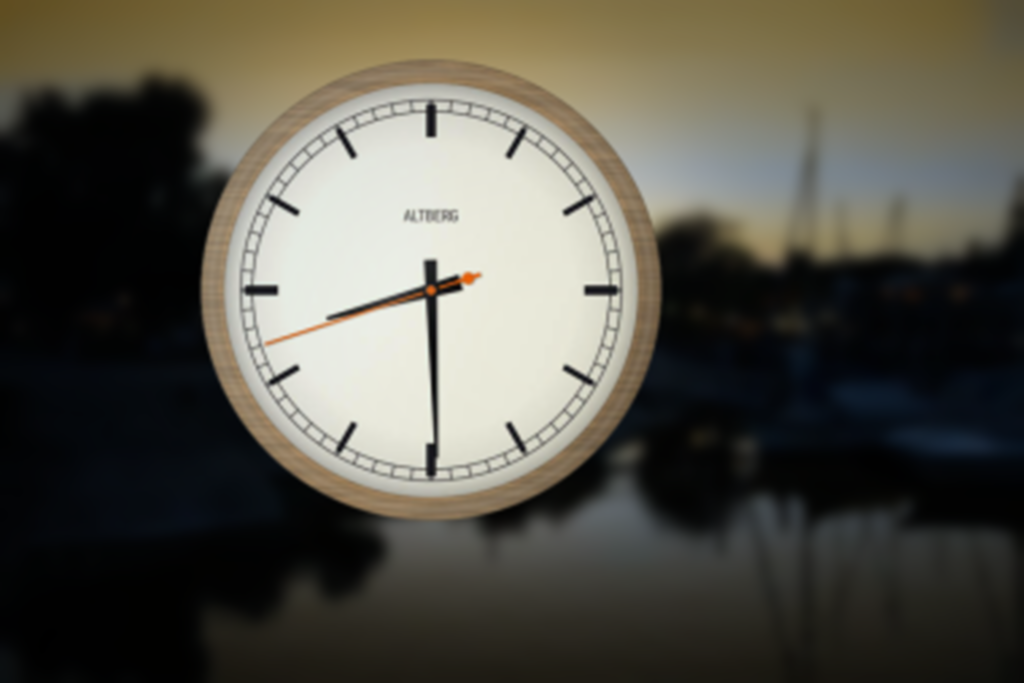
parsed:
8,29,42
